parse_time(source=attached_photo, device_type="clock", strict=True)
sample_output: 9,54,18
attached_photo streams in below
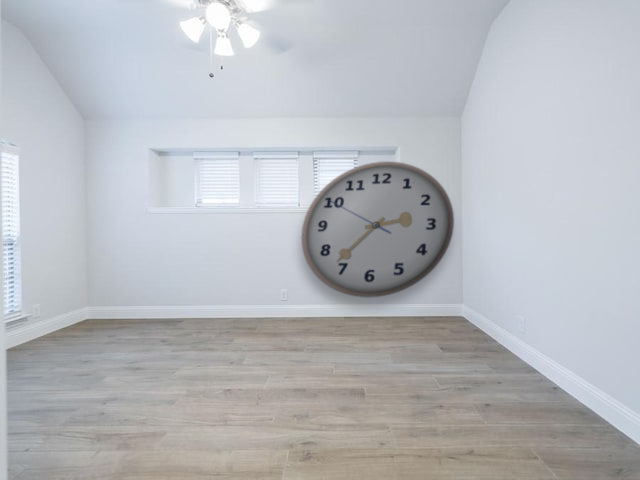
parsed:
2,36,50
